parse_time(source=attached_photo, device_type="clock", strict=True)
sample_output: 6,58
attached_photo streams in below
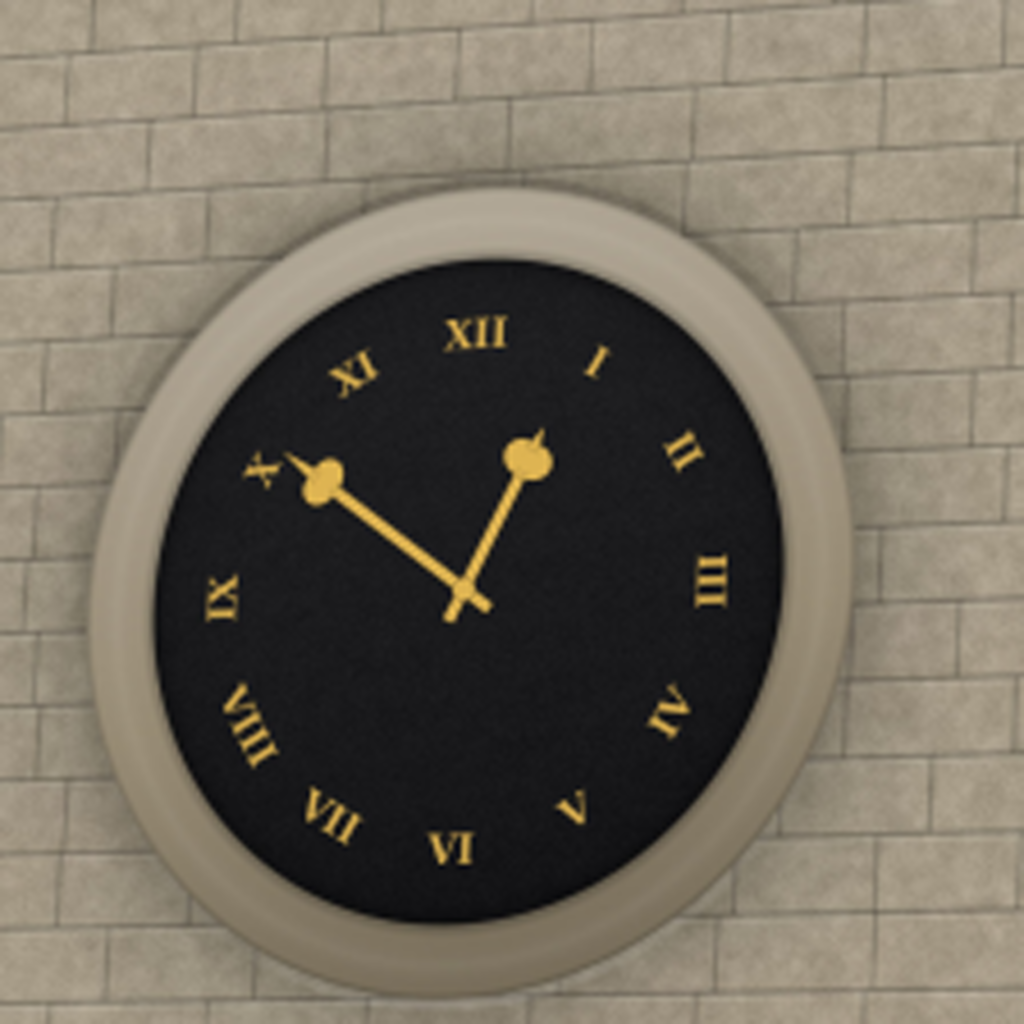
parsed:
12,51
